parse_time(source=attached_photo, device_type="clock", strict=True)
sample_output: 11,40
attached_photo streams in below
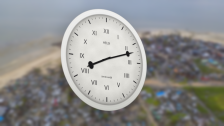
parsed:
8,12
